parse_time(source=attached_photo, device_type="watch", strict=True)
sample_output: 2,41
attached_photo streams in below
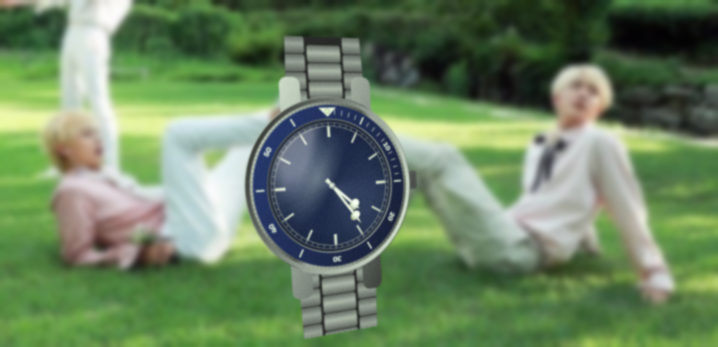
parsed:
4,24
